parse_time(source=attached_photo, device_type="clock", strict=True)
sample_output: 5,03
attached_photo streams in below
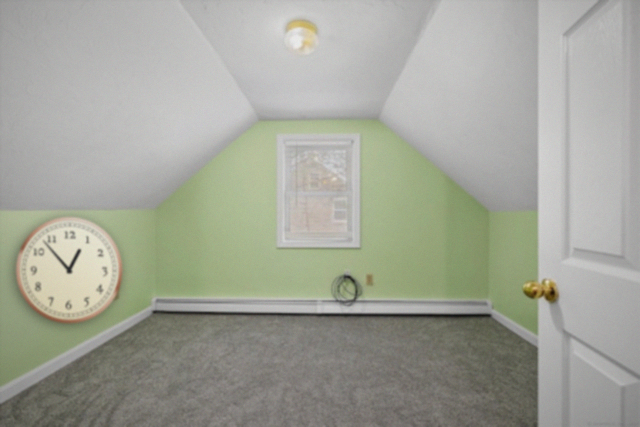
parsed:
12,53
